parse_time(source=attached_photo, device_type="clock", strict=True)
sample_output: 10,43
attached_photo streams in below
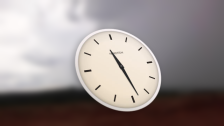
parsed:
11,28
